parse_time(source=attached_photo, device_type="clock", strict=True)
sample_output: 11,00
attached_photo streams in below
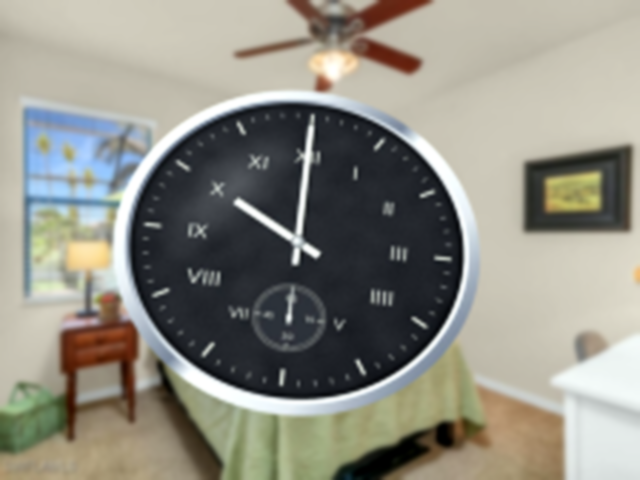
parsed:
10,00
